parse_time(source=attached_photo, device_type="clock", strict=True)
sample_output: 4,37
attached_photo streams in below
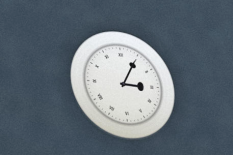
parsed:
3,05
